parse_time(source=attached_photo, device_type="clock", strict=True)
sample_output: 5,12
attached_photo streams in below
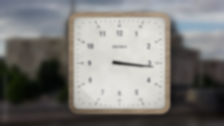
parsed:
3,16
